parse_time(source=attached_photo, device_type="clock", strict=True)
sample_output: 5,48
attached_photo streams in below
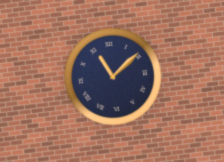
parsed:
11,09
